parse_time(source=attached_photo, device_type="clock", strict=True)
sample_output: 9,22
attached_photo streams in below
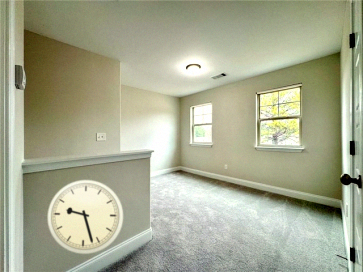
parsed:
9,27
